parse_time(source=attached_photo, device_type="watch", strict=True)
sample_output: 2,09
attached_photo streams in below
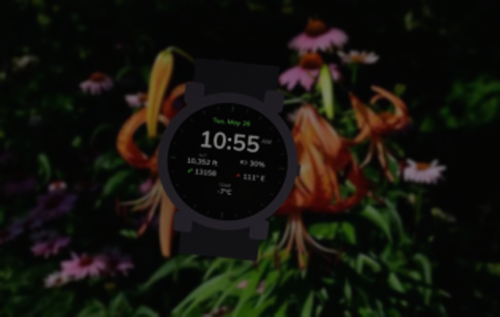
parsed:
10,55
